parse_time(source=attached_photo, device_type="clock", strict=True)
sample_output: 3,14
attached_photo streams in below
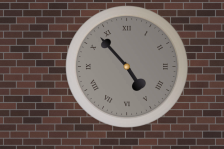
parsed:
4,53
